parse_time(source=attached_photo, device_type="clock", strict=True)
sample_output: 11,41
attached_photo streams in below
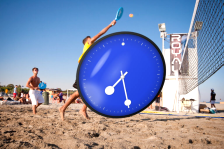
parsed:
7,28
